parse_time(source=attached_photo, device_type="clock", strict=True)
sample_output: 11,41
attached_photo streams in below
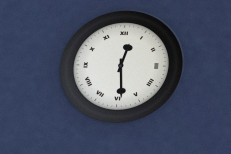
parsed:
12,29
